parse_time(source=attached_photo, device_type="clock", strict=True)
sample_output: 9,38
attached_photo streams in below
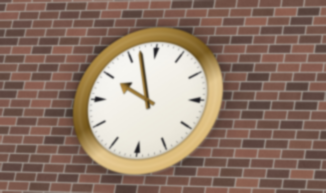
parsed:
9,57
